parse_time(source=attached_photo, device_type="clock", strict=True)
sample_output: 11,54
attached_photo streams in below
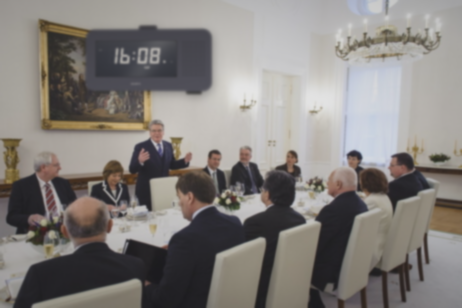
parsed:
16,08
